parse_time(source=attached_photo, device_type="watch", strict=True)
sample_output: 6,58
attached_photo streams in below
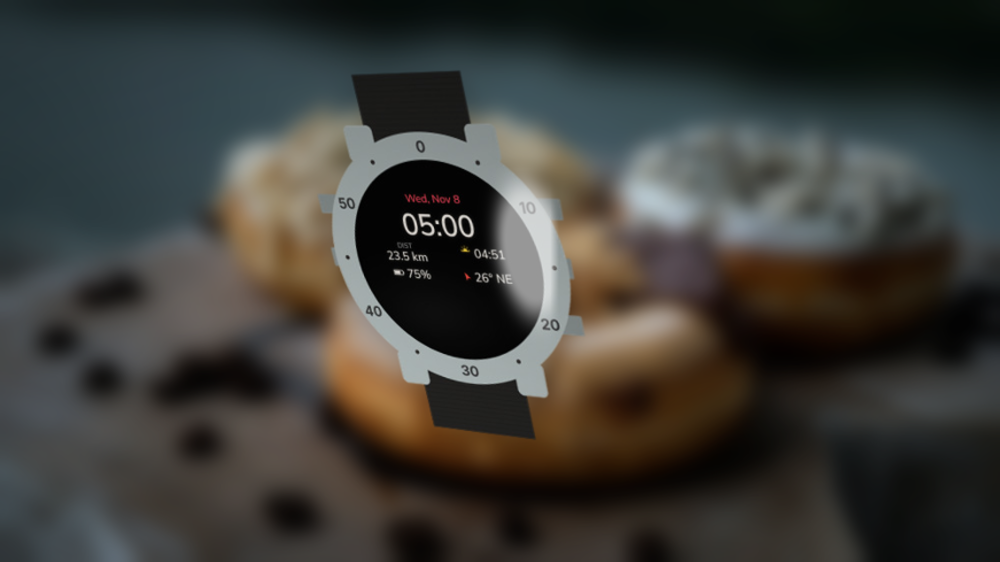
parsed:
5,00
